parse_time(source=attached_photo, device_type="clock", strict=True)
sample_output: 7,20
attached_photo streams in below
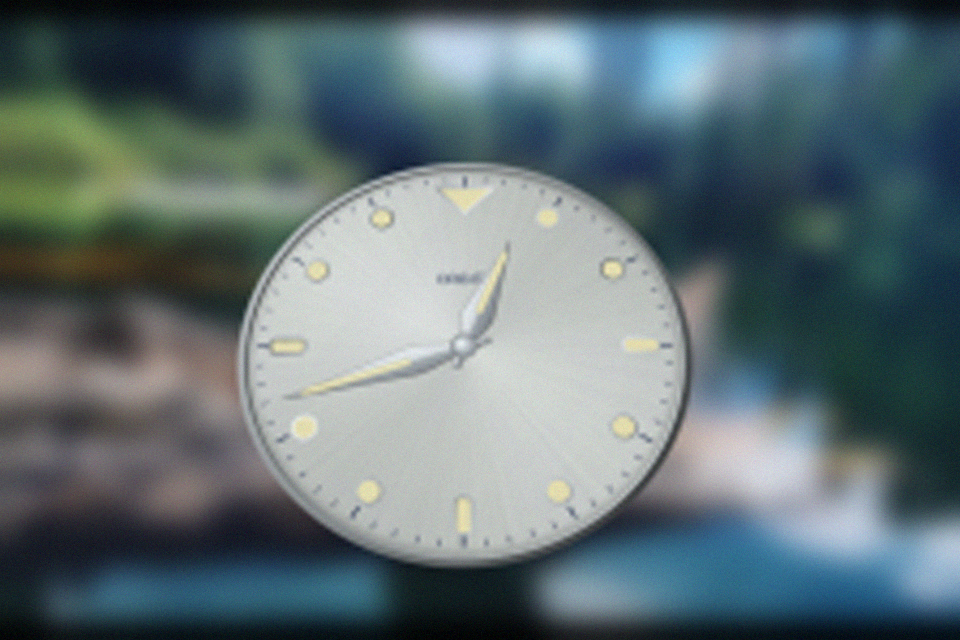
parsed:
12,42
